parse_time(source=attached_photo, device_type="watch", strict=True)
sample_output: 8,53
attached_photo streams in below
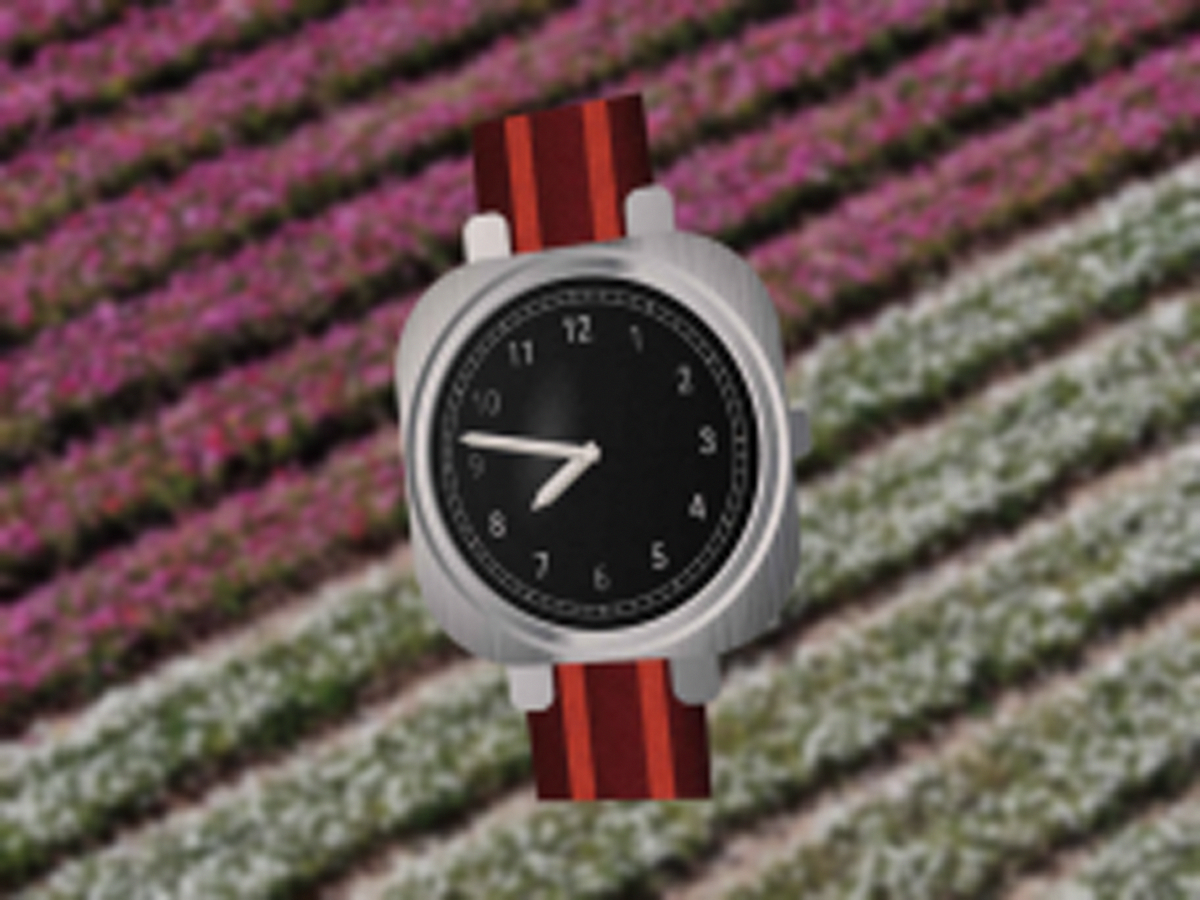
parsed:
7,47
